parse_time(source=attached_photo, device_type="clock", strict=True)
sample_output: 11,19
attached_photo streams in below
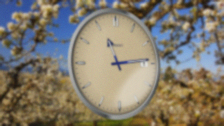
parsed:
11,14
